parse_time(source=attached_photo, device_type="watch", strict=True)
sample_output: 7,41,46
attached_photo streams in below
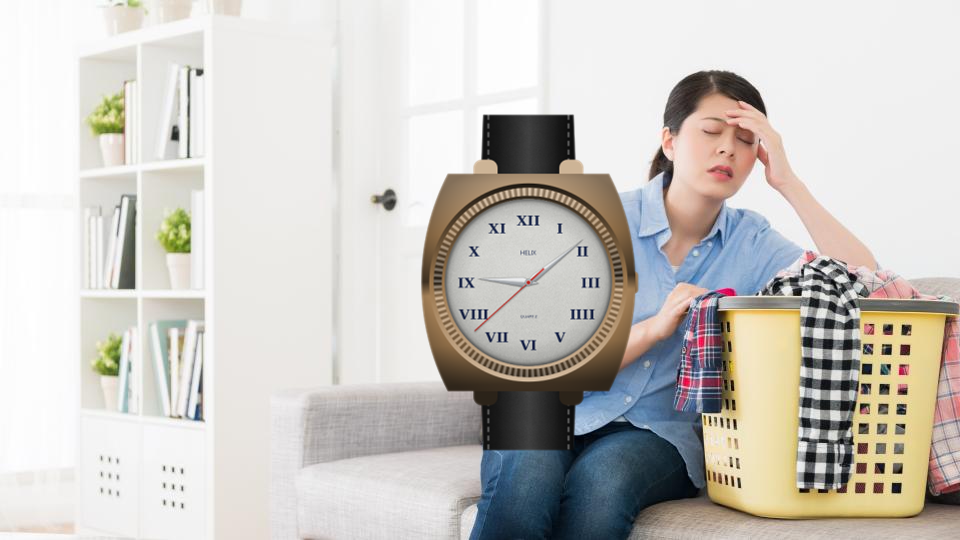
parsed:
9,08,38
